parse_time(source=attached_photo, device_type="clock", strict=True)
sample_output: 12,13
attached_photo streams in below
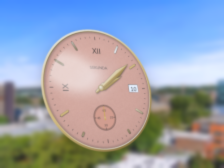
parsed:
2,09
